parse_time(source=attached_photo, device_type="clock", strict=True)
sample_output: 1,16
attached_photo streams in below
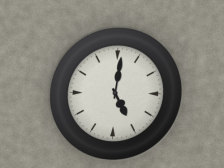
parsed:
5,01
